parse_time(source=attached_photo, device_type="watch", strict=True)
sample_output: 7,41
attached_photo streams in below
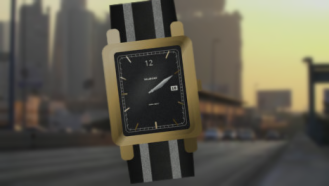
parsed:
2,10
